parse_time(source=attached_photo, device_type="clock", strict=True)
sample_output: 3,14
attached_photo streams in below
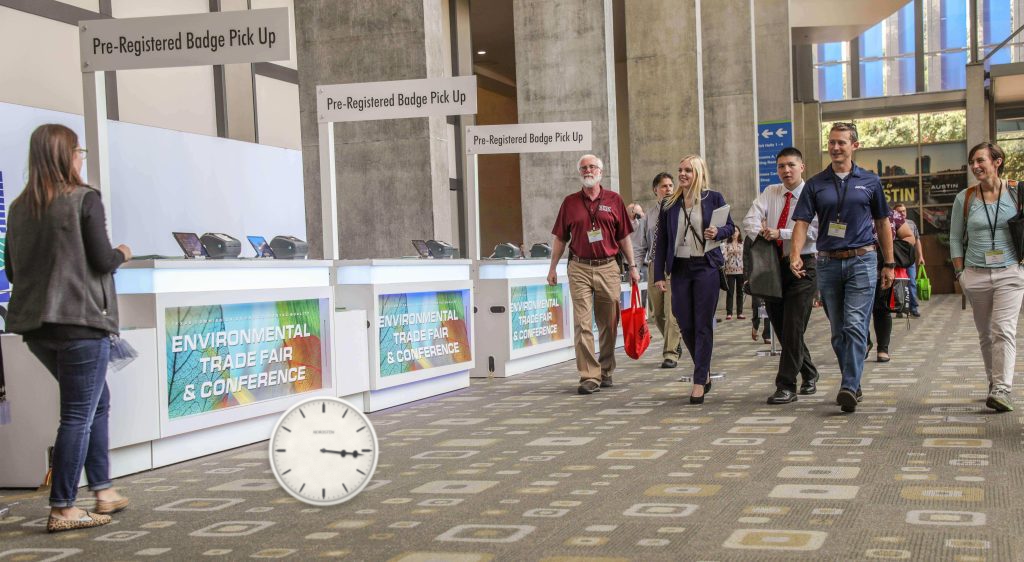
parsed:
3,16
